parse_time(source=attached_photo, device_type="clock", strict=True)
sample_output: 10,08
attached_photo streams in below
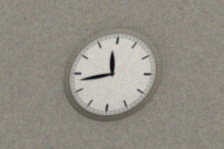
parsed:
11,43
